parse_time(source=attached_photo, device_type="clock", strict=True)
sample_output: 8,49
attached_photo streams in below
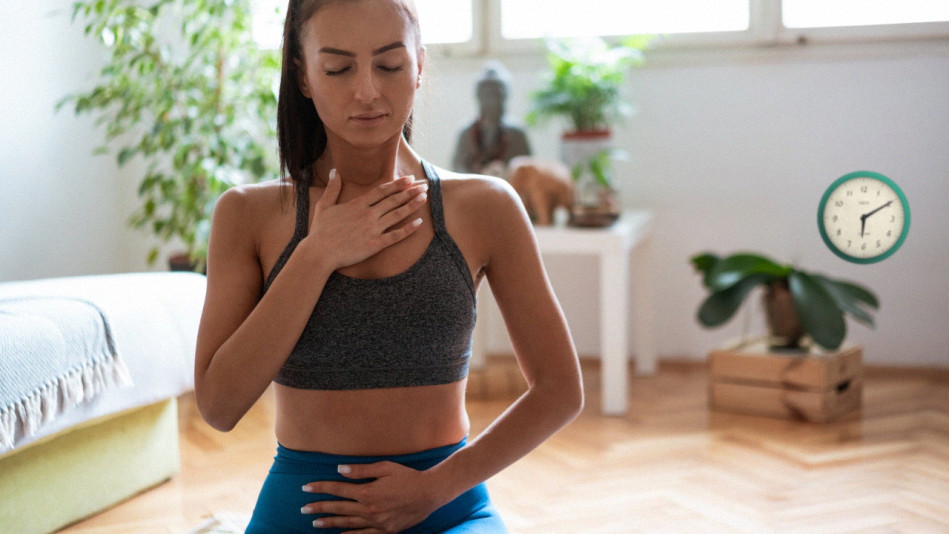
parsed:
6,10
